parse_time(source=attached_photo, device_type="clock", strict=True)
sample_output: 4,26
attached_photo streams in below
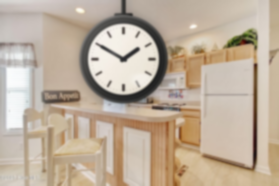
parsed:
1,50
